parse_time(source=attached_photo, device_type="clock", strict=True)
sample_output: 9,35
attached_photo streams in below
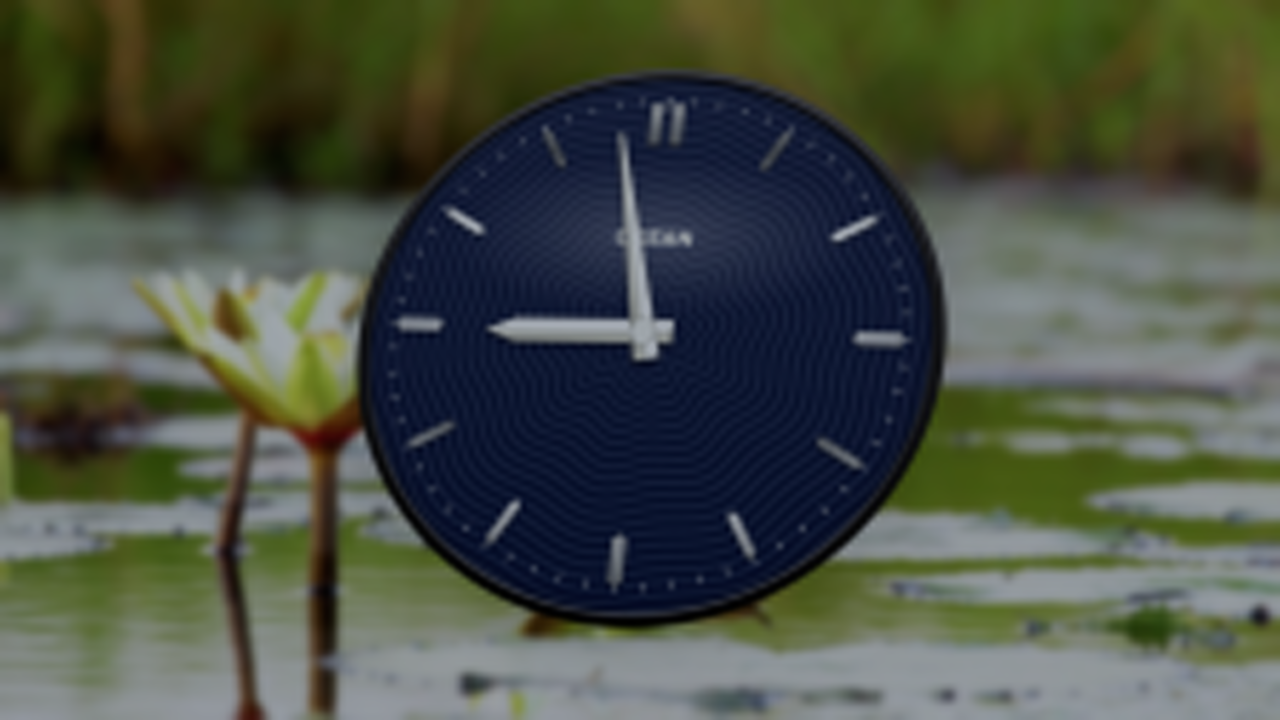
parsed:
8,58
